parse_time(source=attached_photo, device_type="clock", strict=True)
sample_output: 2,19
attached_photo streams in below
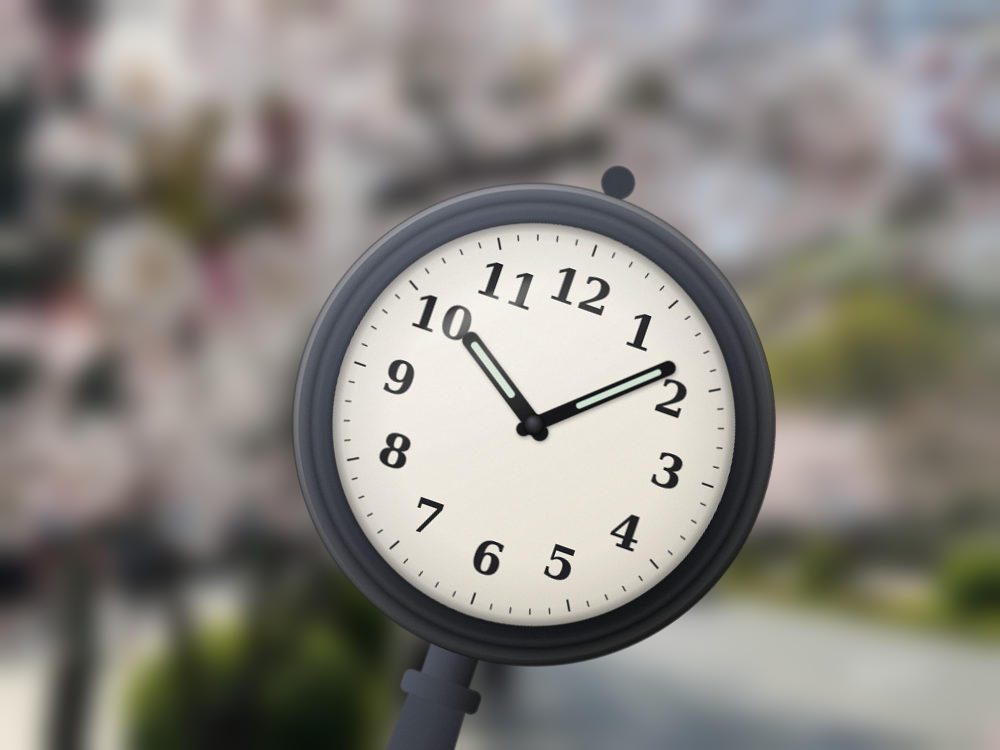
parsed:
10,08
